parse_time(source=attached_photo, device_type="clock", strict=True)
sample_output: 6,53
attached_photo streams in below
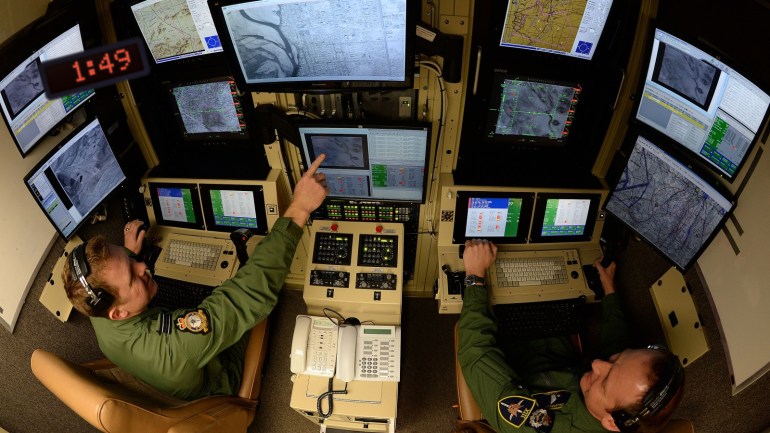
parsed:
1,49
